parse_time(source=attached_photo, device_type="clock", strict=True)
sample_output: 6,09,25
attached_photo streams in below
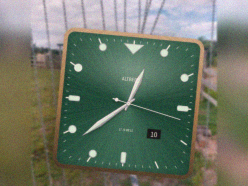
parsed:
12,38,17
